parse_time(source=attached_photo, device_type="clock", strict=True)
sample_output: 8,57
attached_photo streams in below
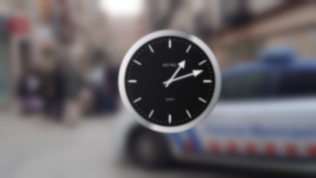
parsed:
1,12
